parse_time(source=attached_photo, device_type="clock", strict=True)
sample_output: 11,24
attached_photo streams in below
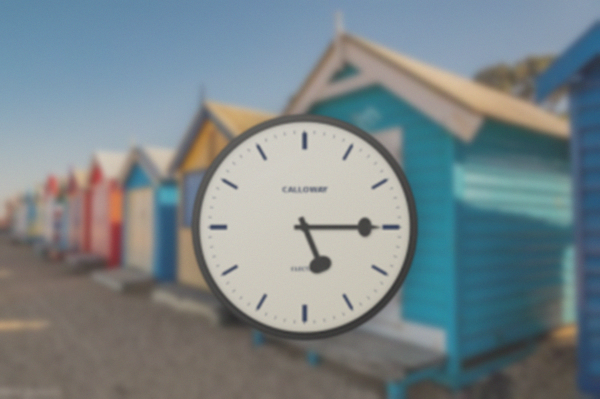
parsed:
5,15
